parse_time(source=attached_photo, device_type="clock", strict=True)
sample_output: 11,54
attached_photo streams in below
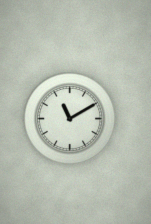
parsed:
11,10
